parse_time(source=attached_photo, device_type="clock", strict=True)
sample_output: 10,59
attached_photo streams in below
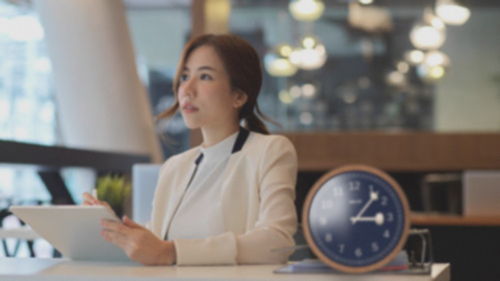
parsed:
3,07
